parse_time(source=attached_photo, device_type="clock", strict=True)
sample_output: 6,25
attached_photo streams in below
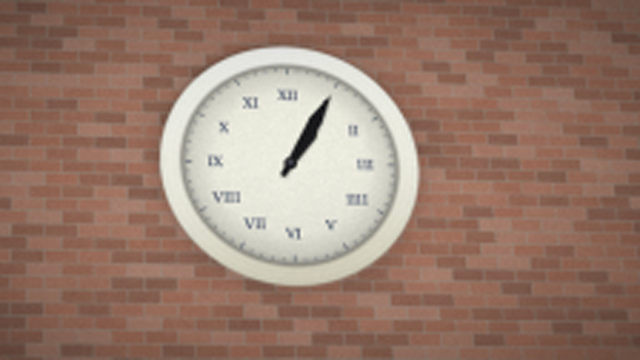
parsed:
1,05
